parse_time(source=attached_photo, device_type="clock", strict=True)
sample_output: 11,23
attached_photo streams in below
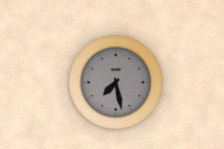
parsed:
7,28
